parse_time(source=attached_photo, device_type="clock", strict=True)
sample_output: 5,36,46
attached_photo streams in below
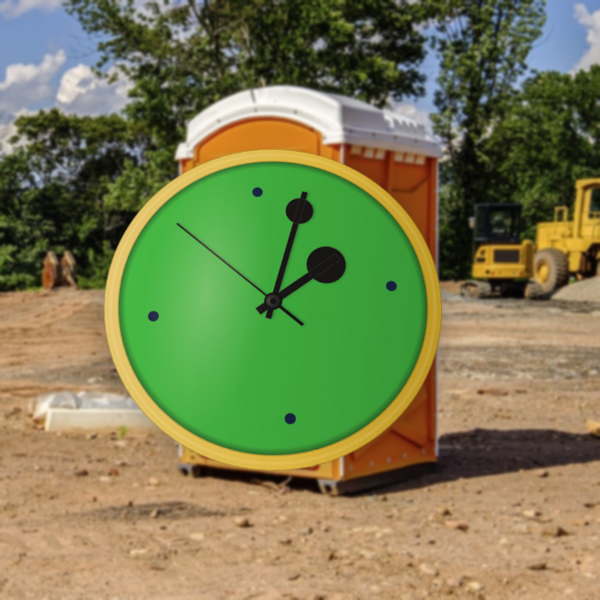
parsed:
2,03,53
